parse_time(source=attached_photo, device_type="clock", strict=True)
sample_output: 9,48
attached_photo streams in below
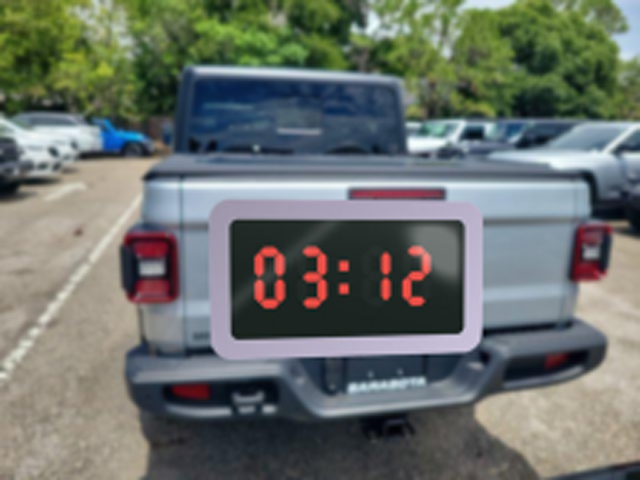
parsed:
3,12
